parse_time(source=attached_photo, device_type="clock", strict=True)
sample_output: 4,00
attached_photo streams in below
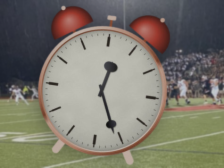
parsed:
12,26
